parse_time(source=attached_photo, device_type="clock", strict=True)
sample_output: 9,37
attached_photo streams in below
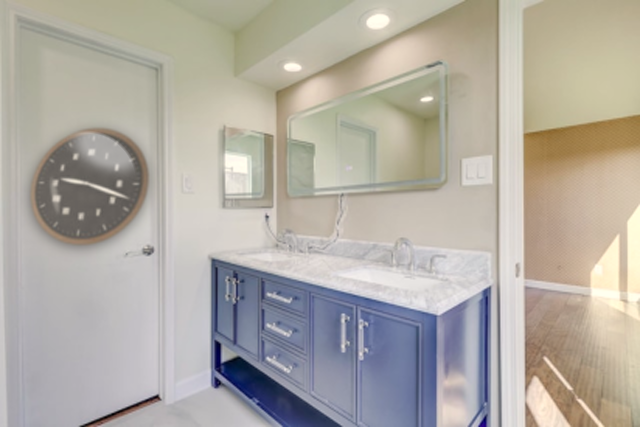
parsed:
9,18
